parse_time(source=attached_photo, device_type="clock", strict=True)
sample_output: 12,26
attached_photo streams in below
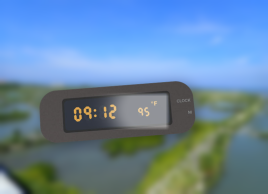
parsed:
9,12
